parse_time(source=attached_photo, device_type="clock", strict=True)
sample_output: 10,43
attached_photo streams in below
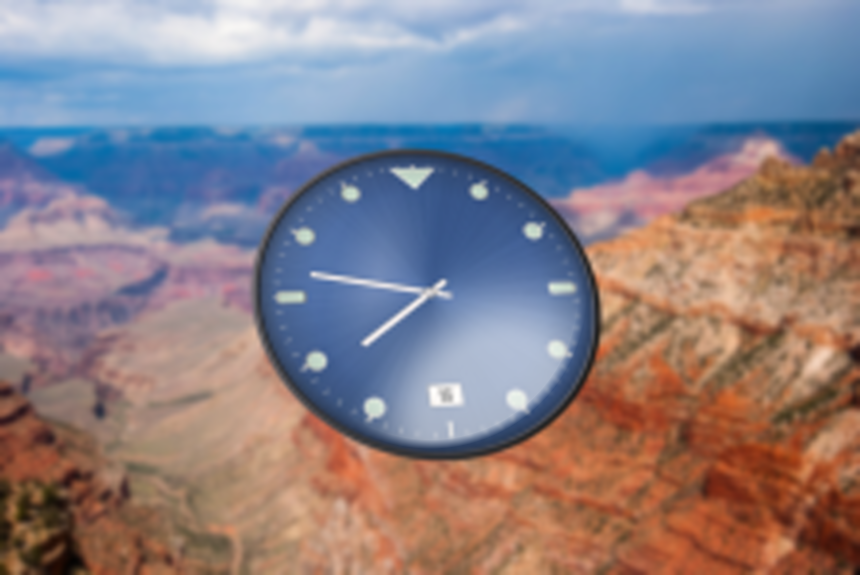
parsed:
7,47
